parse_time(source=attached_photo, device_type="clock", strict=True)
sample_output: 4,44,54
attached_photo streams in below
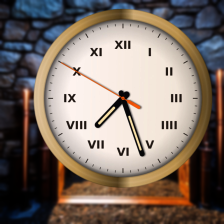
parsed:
7,26,50
